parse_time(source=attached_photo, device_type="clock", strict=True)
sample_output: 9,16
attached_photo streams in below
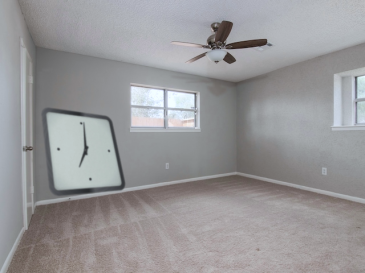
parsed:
7,01
